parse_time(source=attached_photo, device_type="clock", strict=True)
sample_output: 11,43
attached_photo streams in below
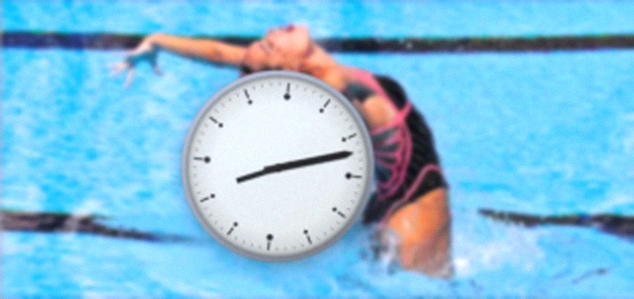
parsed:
8,12
